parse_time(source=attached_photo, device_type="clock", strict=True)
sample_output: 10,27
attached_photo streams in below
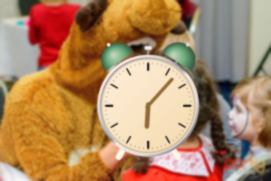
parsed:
6,07
